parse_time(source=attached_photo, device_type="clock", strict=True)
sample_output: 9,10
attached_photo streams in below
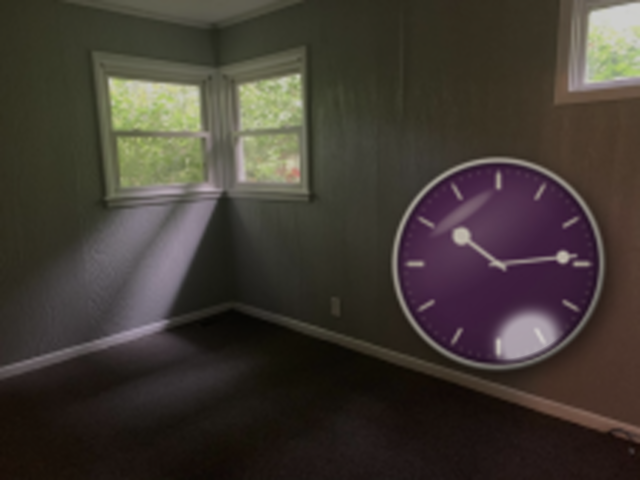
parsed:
10,14
